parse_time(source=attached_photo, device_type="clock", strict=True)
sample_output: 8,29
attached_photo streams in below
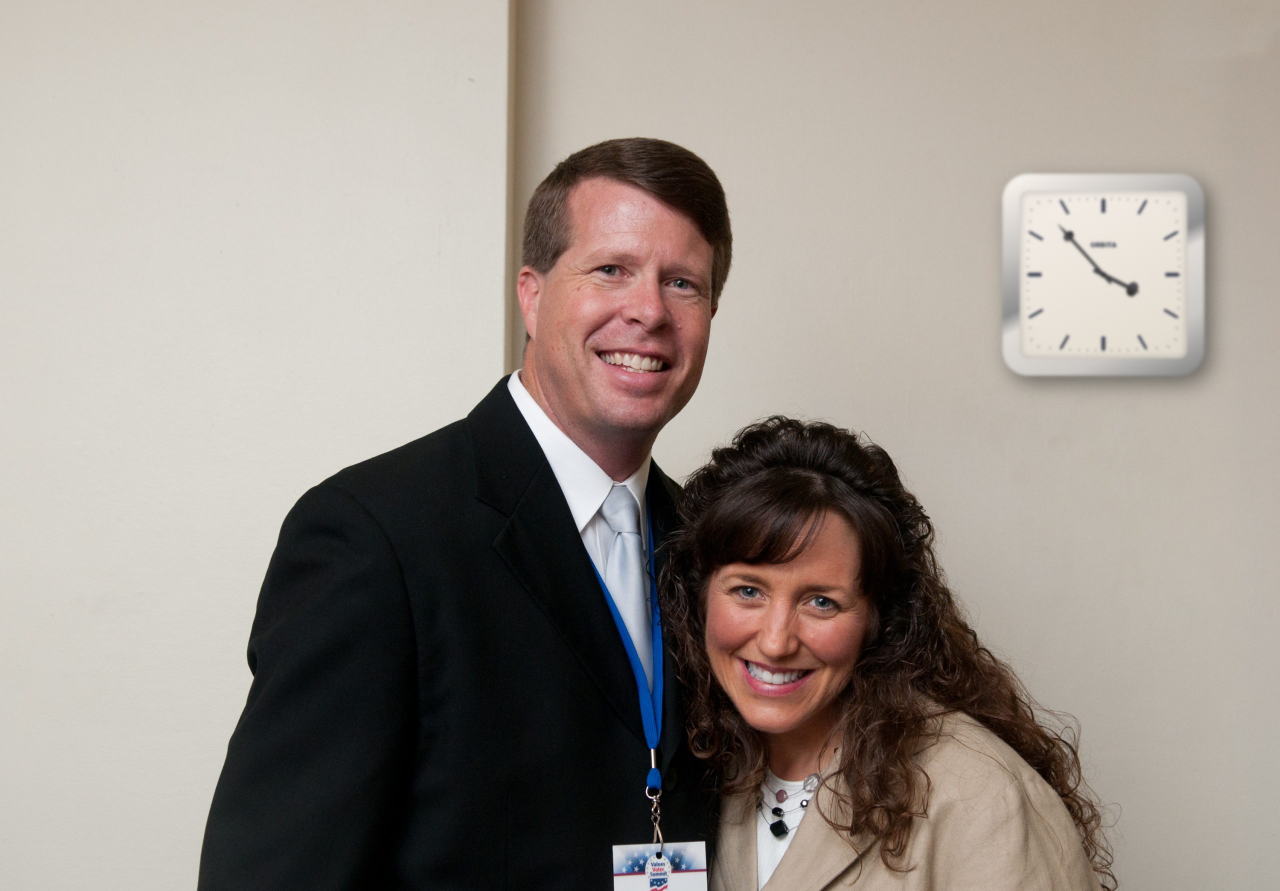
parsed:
3,53
